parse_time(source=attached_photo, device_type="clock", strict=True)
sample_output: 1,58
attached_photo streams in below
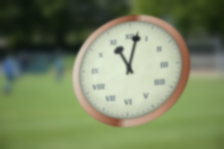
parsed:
11,02
